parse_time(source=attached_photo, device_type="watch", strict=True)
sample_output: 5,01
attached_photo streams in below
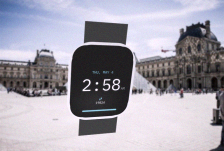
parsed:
2,58
